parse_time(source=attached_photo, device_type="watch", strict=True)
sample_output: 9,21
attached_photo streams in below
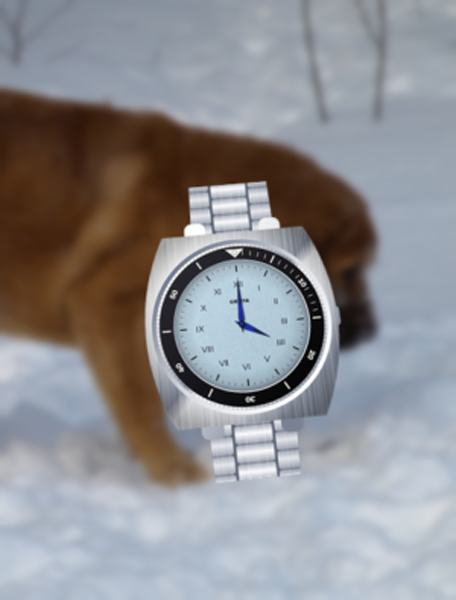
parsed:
4,00
